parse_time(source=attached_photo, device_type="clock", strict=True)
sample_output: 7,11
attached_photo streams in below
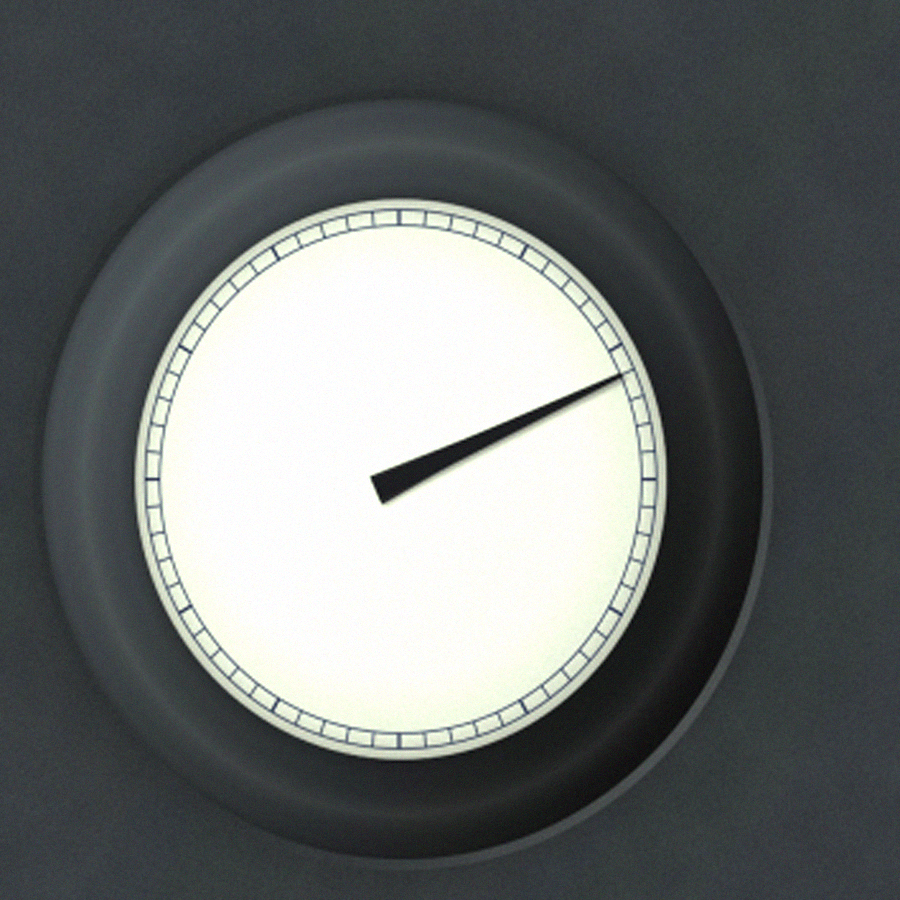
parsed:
2,11
